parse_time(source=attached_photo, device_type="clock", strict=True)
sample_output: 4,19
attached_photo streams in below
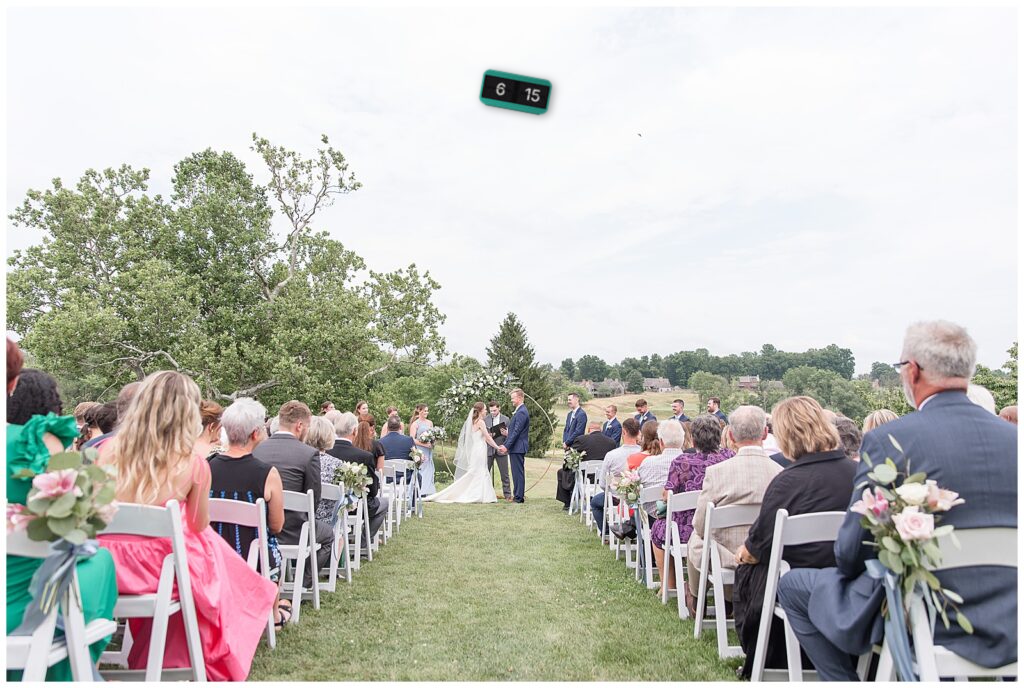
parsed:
6,15
